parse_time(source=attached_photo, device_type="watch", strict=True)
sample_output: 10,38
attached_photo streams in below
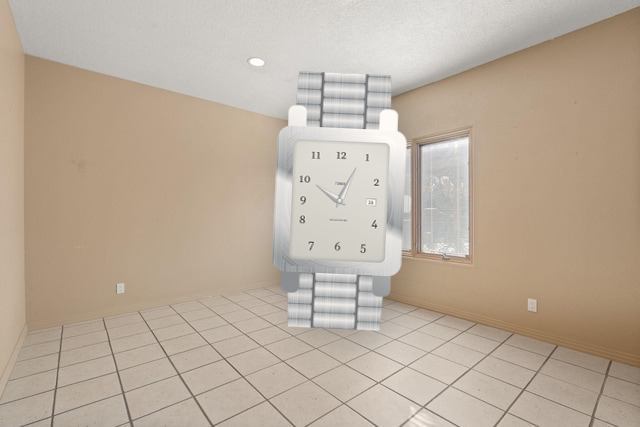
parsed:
10,04
